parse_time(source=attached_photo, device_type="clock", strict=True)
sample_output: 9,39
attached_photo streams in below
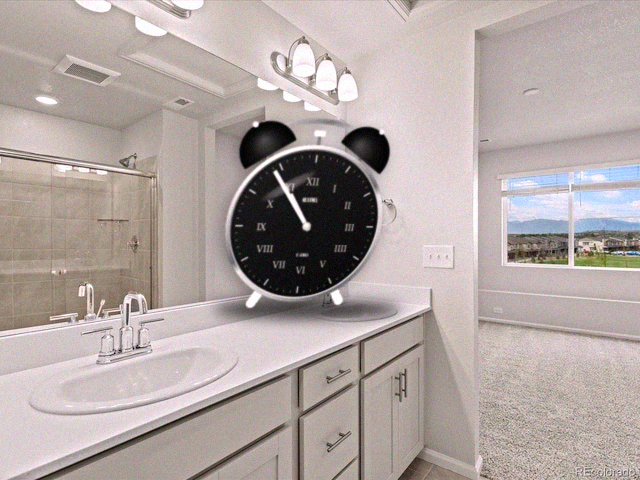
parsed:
10,54
